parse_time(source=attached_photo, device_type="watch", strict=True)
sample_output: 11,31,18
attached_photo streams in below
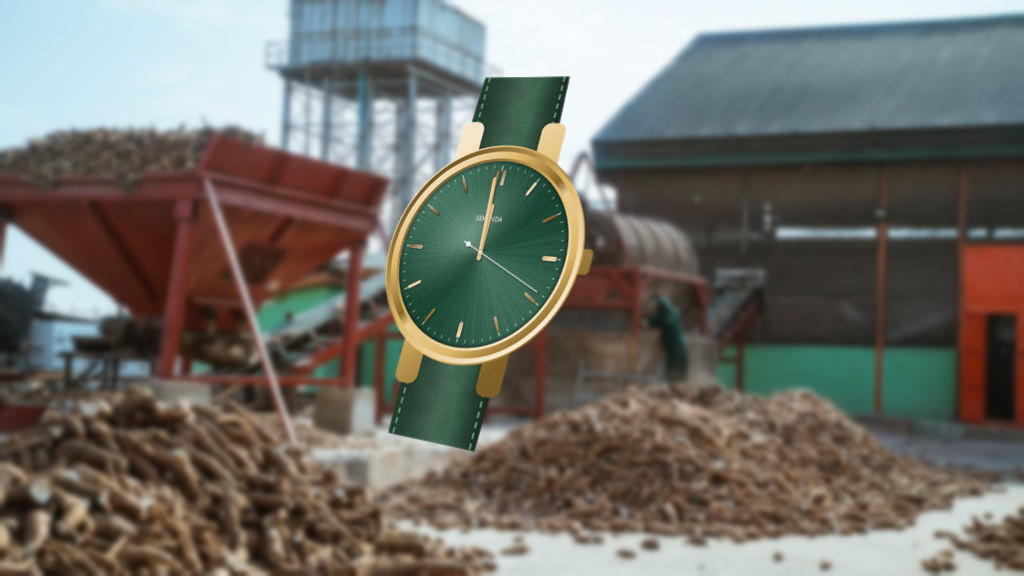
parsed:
11,59,19
